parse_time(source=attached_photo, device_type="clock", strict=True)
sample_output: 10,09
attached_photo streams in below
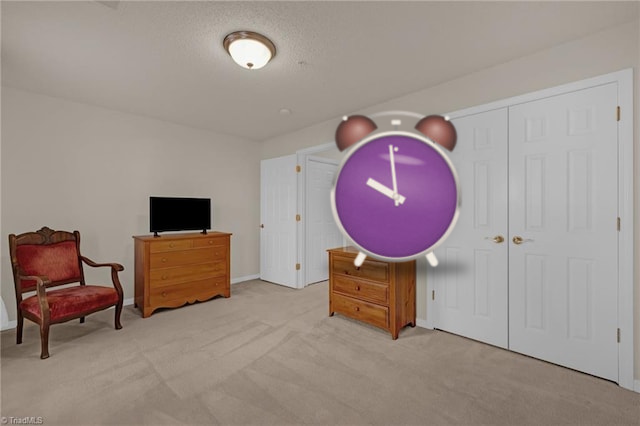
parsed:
9,59
